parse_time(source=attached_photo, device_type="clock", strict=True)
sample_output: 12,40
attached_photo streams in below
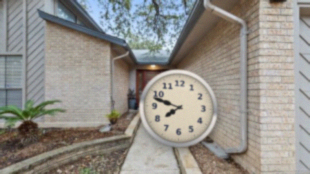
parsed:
7,48
